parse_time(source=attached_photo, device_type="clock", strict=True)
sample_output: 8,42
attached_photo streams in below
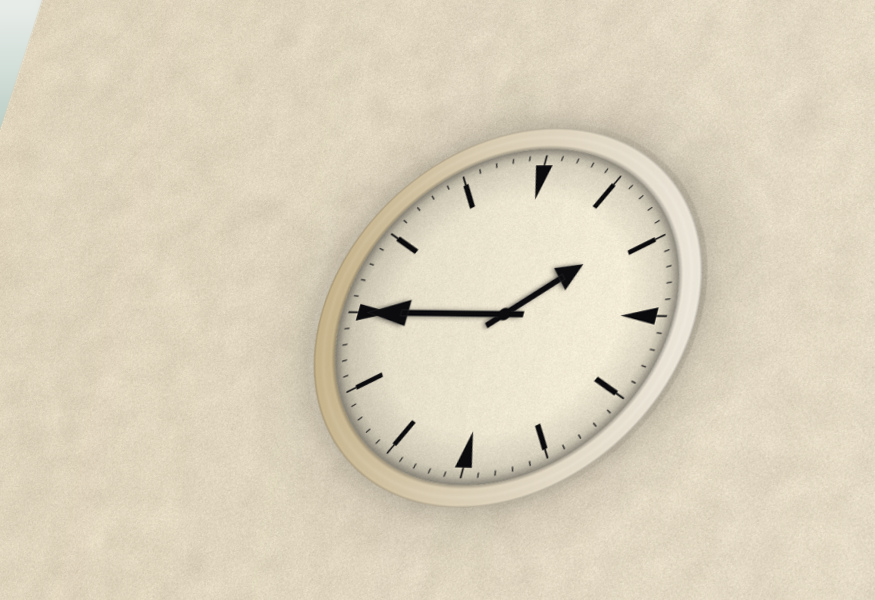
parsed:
1,45
